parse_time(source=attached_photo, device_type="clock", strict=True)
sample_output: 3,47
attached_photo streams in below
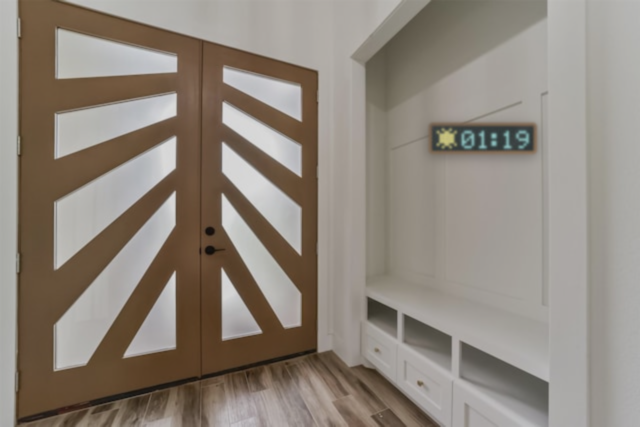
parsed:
1,19
